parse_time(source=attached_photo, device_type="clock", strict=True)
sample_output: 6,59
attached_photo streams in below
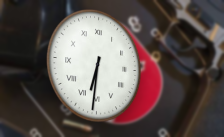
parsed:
6,31
